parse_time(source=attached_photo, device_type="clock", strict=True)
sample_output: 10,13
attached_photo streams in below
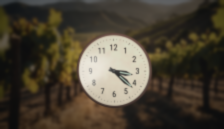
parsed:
3,22
